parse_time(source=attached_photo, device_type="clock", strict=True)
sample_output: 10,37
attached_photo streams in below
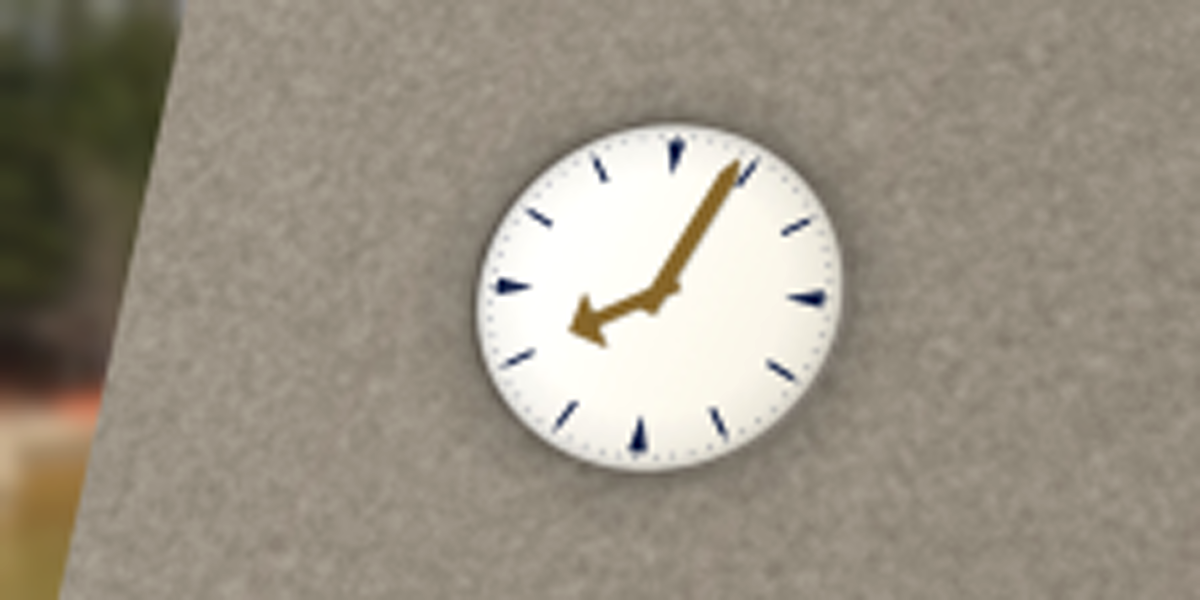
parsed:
8,04
